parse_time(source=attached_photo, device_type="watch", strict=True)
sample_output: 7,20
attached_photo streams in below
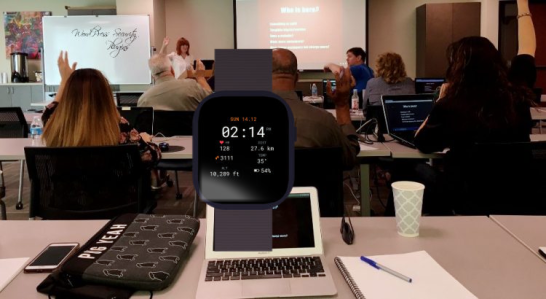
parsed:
2,14
